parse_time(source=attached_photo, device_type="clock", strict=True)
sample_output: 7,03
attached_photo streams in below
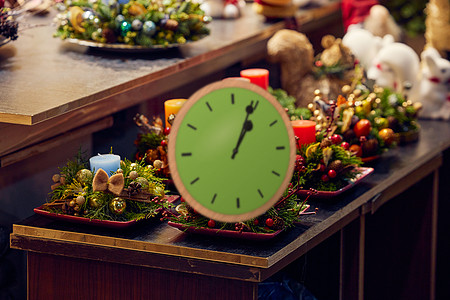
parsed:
1,04
